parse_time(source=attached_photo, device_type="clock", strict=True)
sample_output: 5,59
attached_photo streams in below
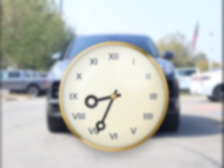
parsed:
8,34
